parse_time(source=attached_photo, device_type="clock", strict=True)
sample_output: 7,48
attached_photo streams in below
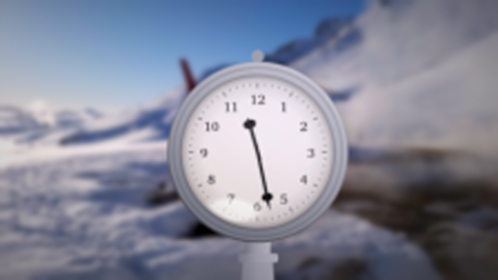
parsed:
11,28
